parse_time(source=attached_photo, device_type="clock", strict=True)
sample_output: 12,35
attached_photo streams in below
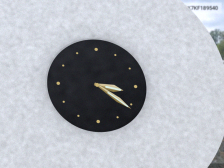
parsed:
3,21
